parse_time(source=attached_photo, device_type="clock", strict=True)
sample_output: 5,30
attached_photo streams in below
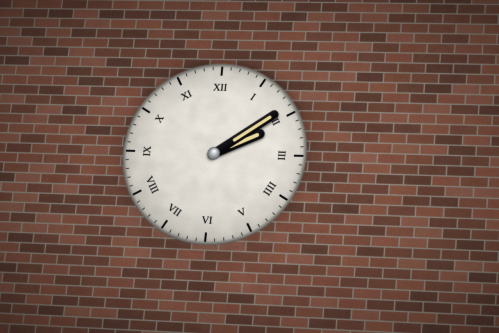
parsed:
2,09
